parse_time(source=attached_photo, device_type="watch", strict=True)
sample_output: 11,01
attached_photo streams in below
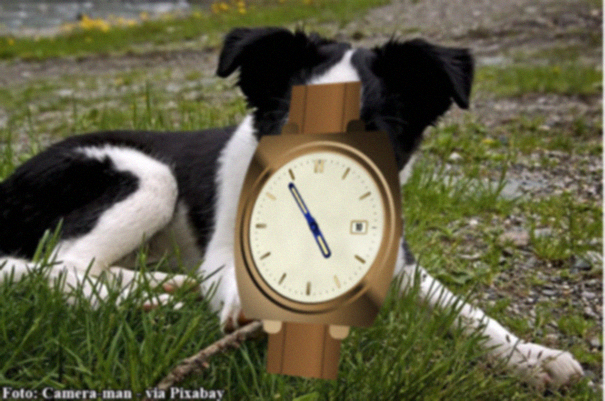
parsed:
4,54
